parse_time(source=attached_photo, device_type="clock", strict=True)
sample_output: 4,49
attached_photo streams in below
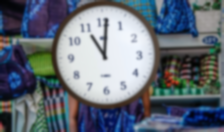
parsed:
11,01
